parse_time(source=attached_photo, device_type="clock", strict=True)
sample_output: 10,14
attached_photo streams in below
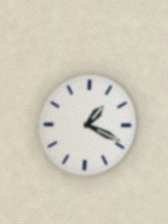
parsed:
1,19
